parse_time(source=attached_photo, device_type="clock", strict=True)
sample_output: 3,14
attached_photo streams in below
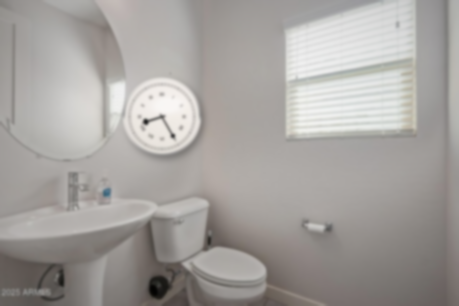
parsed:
8,25
